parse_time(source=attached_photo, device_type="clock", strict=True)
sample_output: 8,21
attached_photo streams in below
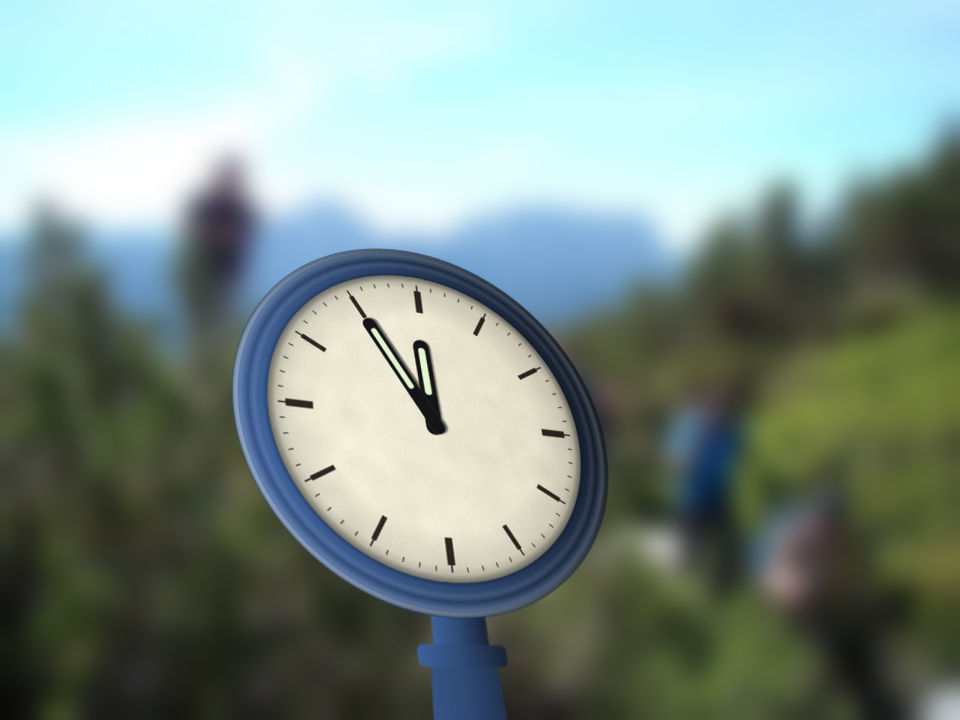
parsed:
11,55
